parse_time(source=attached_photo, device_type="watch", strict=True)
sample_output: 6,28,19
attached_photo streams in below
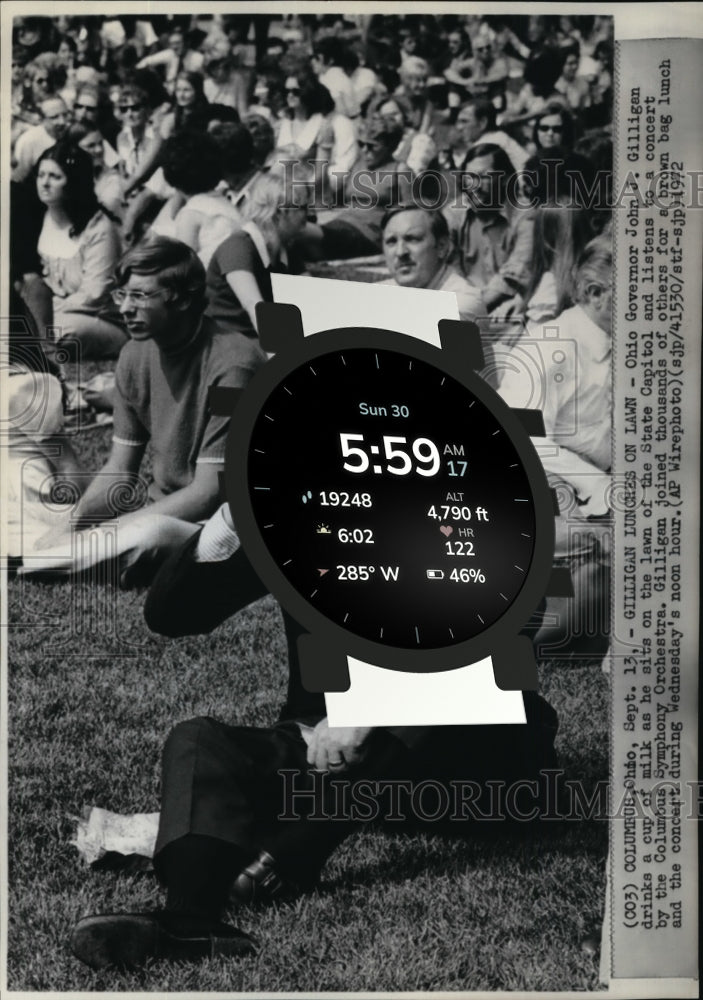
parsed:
5,59,17
